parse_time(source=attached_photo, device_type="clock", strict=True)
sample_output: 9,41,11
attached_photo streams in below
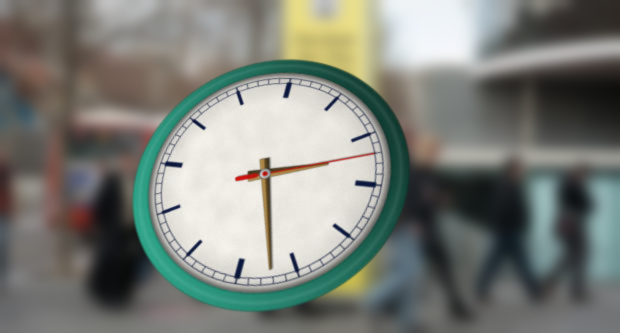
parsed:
2,27,12
